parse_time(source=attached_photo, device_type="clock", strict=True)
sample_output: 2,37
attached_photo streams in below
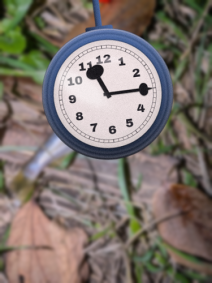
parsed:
11,15
